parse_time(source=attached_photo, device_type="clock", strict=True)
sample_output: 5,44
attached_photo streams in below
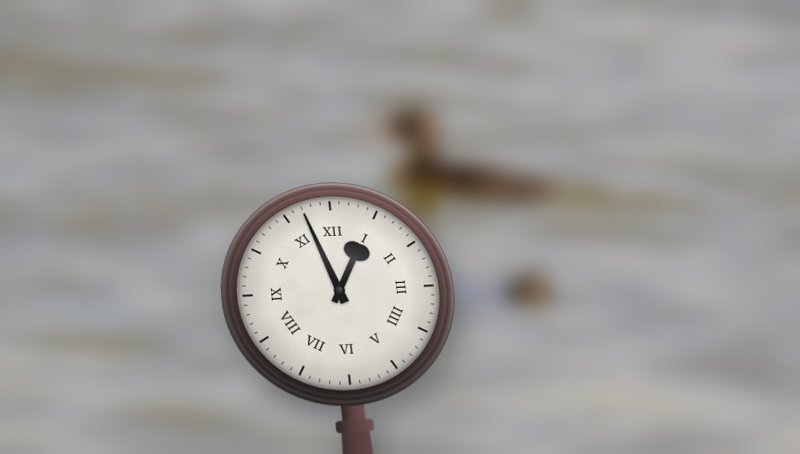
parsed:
12,57
